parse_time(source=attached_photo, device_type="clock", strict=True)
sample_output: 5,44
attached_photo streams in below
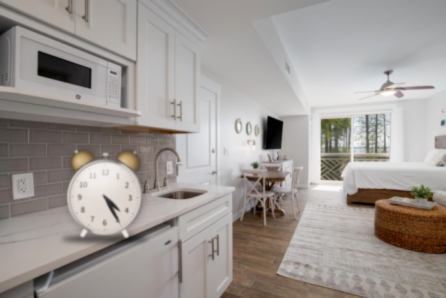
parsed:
4,25
